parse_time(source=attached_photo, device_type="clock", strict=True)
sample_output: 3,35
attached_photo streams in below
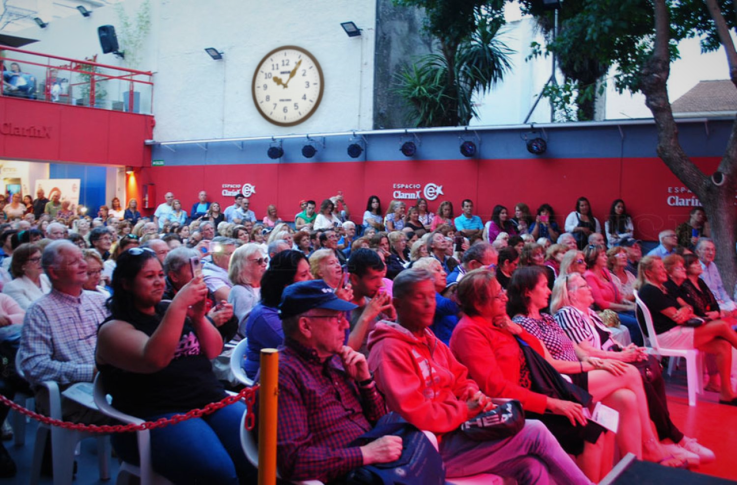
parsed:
10,06
